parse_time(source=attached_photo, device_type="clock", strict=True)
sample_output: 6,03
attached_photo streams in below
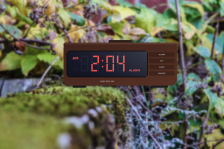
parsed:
2,04
